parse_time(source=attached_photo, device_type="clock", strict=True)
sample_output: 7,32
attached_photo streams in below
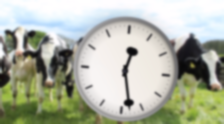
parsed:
12,28
